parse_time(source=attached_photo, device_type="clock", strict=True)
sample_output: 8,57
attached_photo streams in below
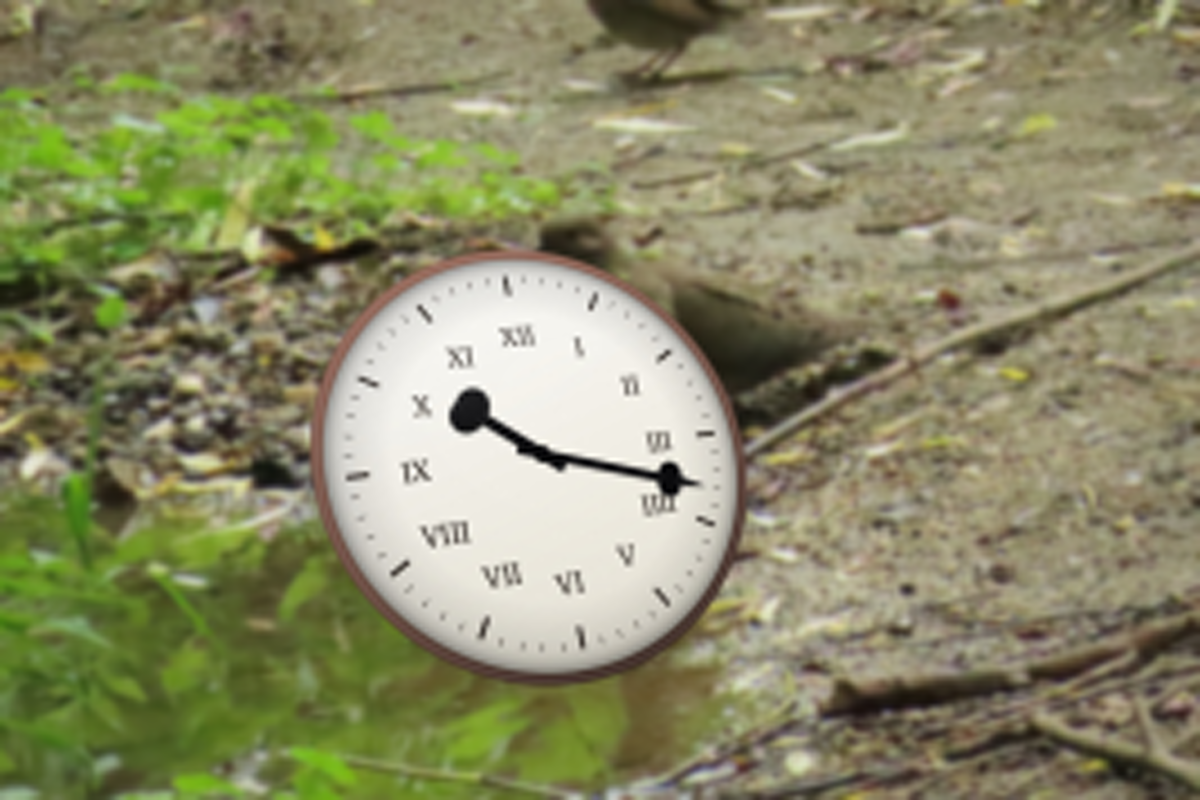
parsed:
10,18
